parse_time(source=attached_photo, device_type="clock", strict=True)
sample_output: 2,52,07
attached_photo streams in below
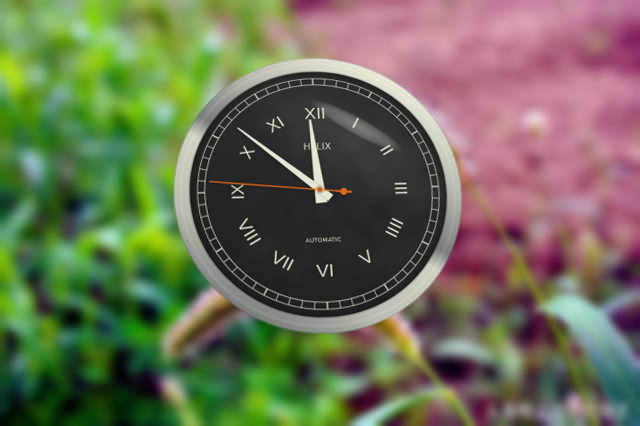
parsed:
11,51,46
